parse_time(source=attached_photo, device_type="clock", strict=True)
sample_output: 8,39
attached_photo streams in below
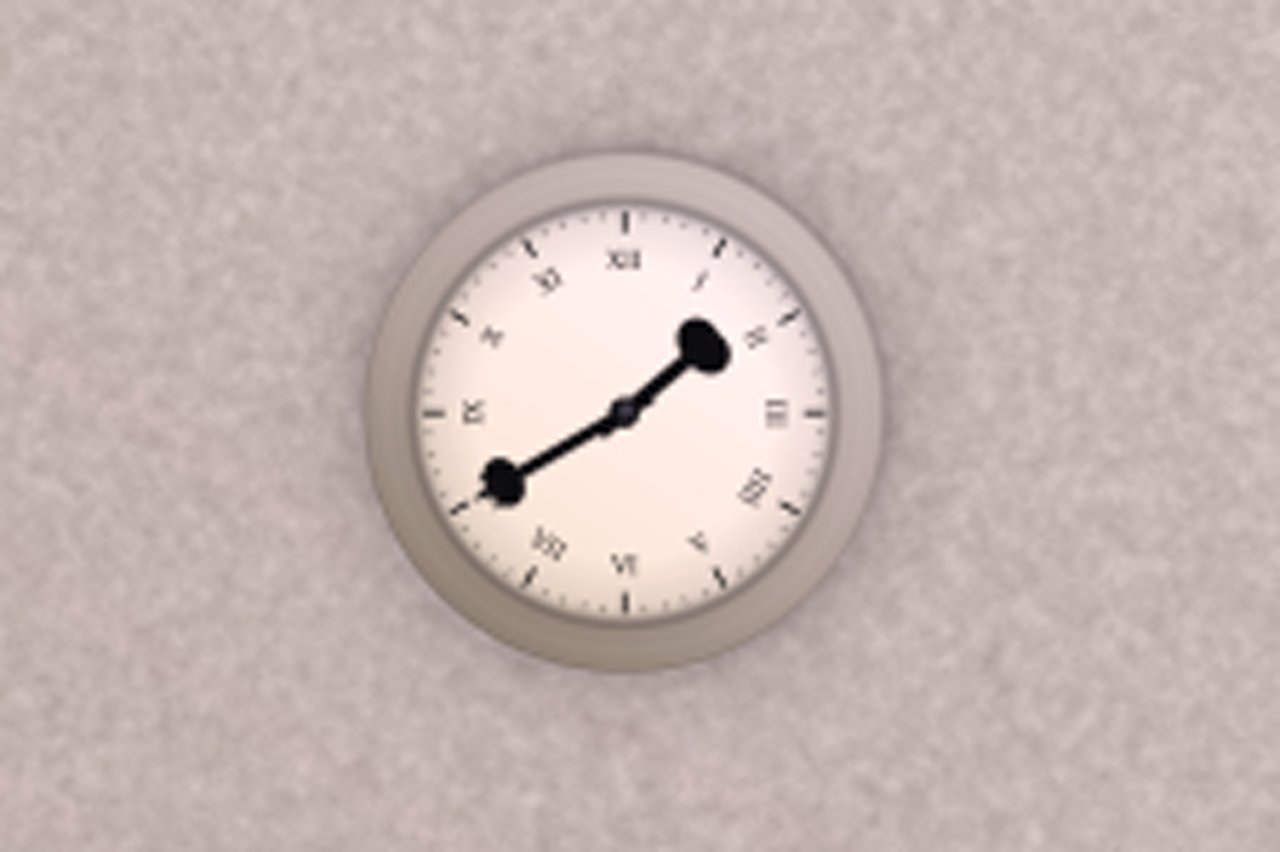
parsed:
1,40
